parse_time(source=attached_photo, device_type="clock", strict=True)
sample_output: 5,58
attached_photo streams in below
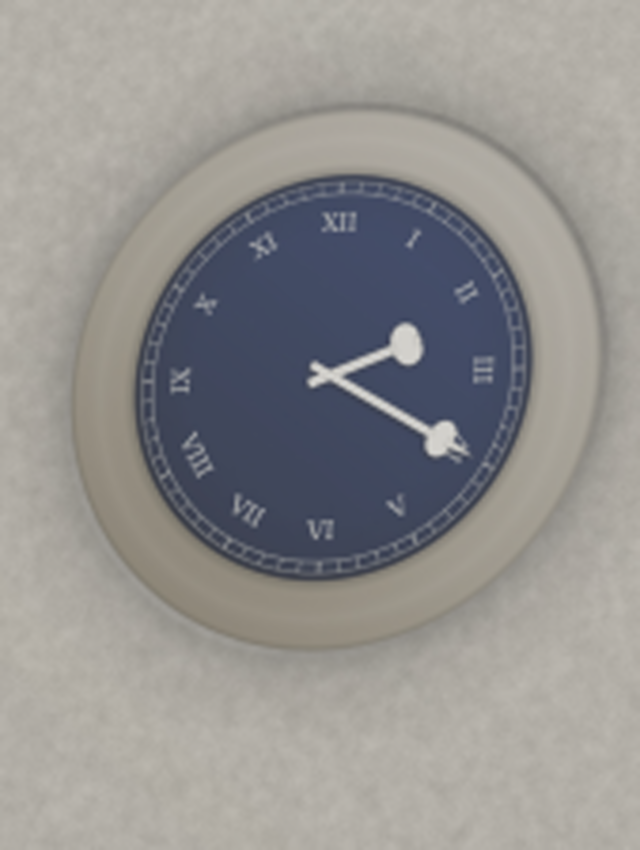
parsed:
2,20
